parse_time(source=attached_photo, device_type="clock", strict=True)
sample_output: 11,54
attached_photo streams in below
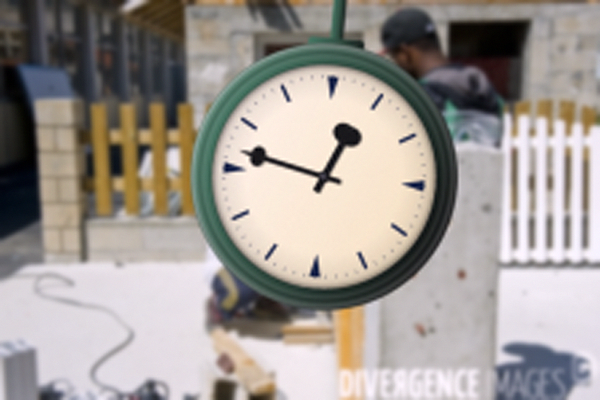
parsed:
12,47
